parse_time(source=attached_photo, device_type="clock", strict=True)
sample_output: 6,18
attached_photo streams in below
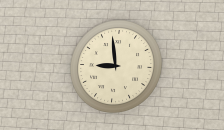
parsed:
8,58
